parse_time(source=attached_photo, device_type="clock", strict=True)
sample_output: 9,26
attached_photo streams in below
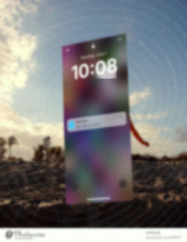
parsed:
10,08
